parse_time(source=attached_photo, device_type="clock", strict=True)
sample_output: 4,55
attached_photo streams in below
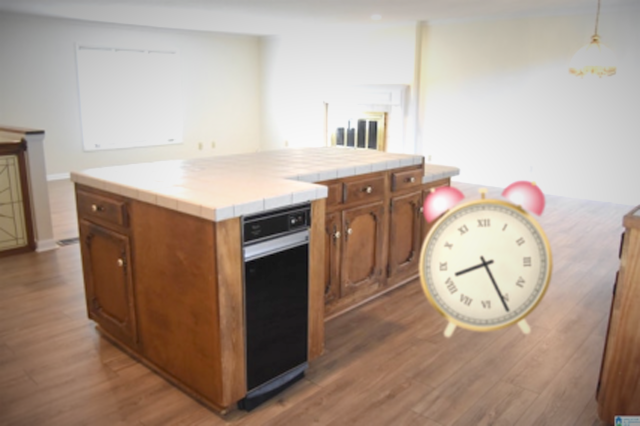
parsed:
8,26
